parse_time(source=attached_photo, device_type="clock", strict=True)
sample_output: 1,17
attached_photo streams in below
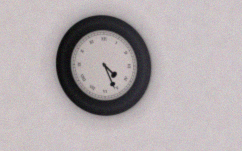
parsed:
4,26
